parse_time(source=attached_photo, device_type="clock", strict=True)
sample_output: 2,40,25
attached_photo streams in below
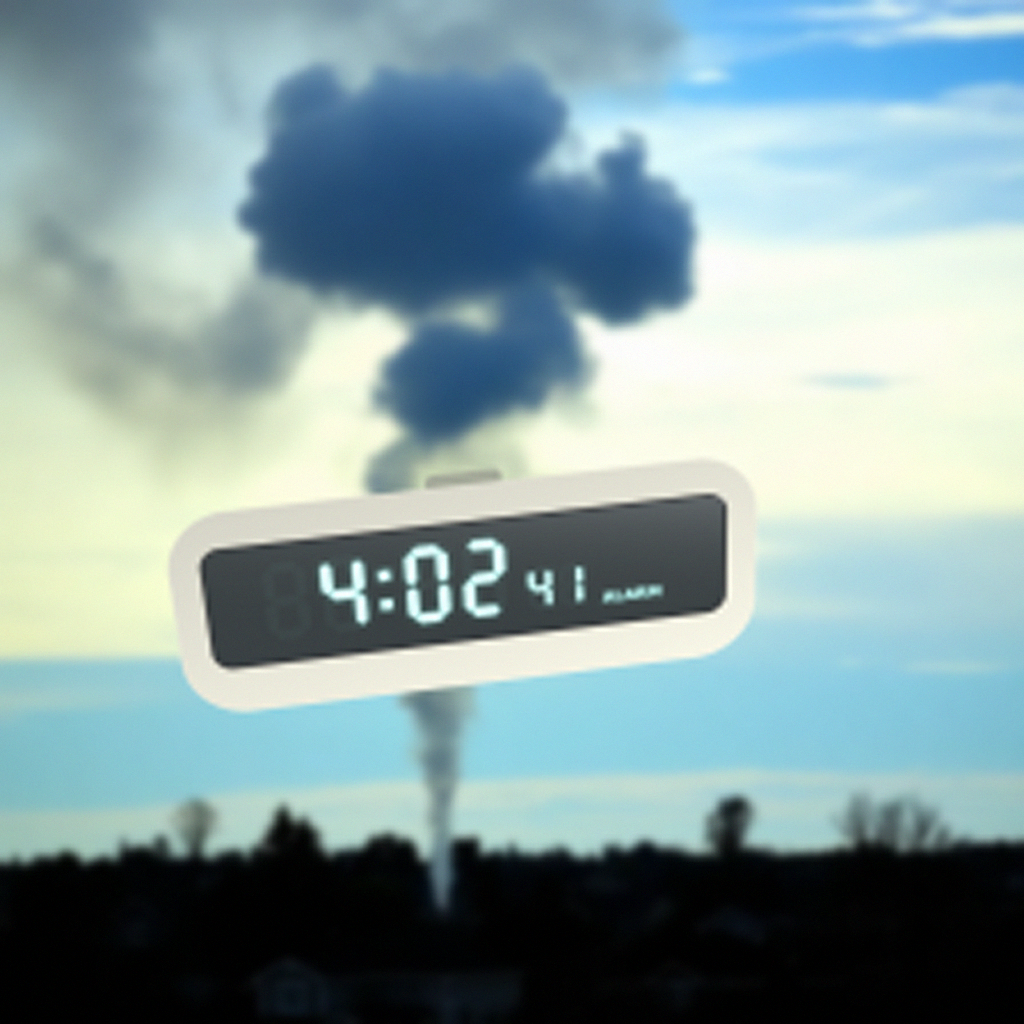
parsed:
4,02,41
